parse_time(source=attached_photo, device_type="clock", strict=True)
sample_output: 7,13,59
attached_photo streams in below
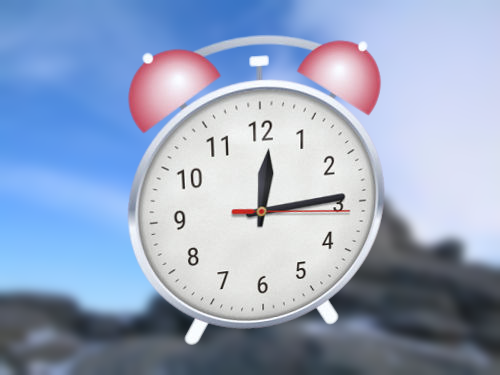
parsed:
12,14,16
